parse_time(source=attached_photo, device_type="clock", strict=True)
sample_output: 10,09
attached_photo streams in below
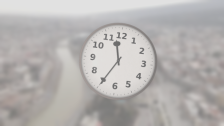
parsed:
11,35
